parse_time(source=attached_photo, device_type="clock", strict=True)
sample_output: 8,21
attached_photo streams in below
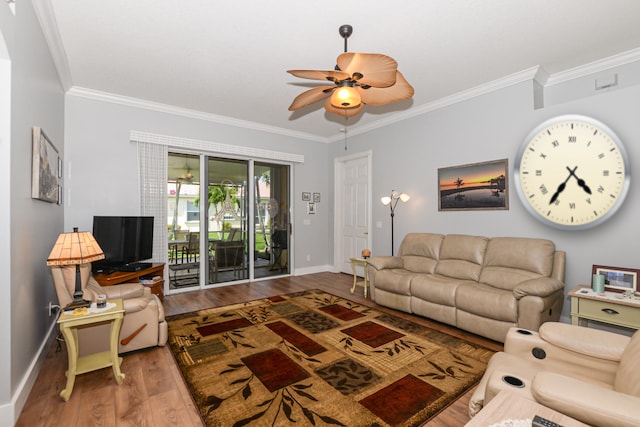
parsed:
4,36
